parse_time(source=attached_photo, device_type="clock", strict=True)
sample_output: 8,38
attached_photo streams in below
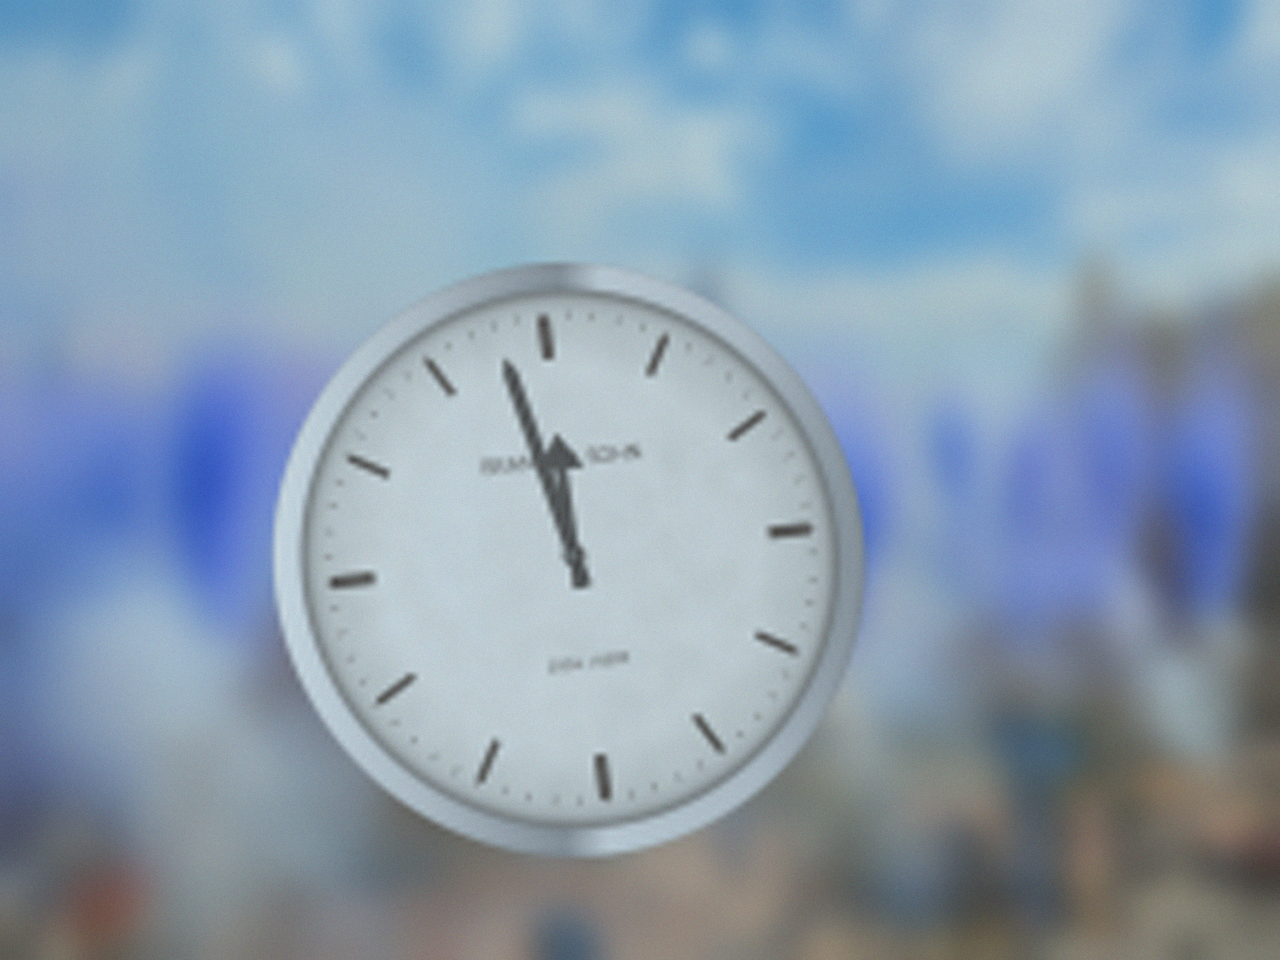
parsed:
11,58
